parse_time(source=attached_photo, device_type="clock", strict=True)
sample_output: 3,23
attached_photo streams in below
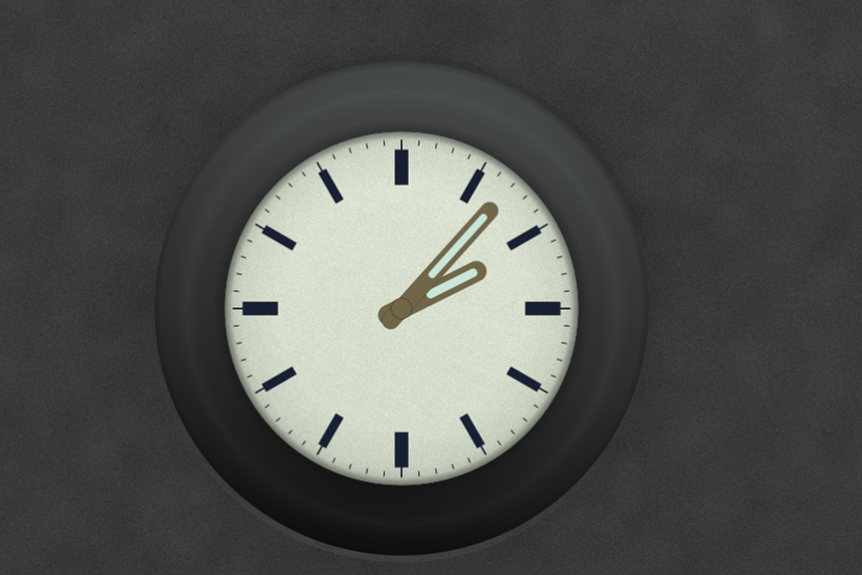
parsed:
2,07
